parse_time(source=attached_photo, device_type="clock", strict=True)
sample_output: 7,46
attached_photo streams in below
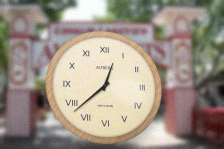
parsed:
12,38
